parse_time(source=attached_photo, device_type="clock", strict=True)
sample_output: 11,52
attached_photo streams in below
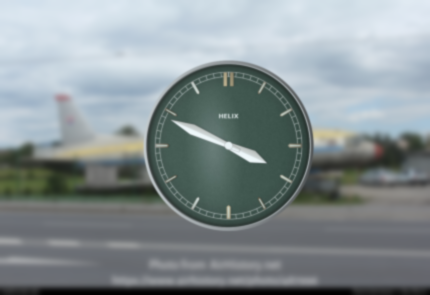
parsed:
3,49
